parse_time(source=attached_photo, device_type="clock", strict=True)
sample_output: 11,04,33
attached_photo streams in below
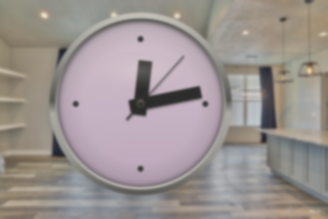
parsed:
12,13,07
